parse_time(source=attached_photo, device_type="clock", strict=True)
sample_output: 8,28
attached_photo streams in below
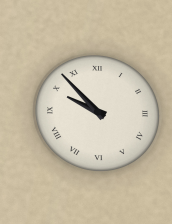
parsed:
9,53
